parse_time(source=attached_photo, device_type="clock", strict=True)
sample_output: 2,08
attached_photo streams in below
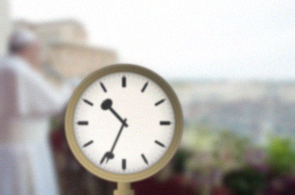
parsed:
10,34
